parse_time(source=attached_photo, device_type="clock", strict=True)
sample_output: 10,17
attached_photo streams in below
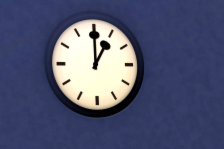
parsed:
1,00
